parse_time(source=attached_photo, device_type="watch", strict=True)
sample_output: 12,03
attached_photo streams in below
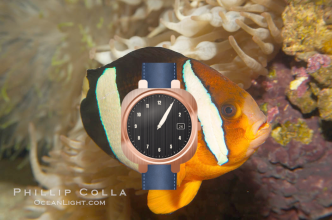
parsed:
1,05
